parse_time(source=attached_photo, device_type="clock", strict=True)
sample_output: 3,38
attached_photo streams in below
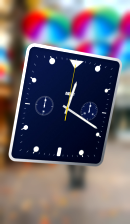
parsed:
12,19
